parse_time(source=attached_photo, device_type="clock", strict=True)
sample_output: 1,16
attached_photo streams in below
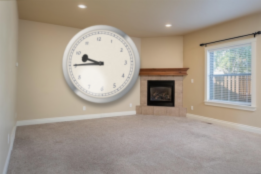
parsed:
9,45
